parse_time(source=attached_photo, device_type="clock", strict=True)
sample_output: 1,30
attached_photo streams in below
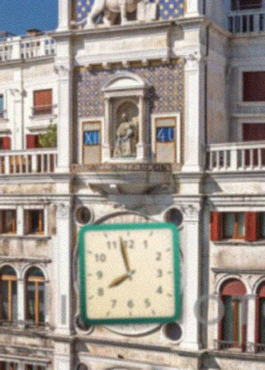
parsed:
7,58
